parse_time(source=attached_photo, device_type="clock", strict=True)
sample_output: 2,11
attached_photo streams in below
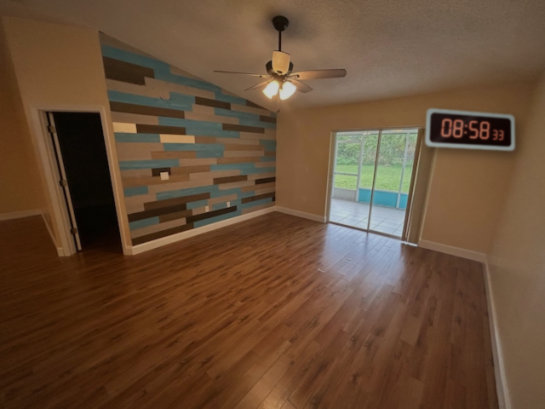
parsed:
8,58
